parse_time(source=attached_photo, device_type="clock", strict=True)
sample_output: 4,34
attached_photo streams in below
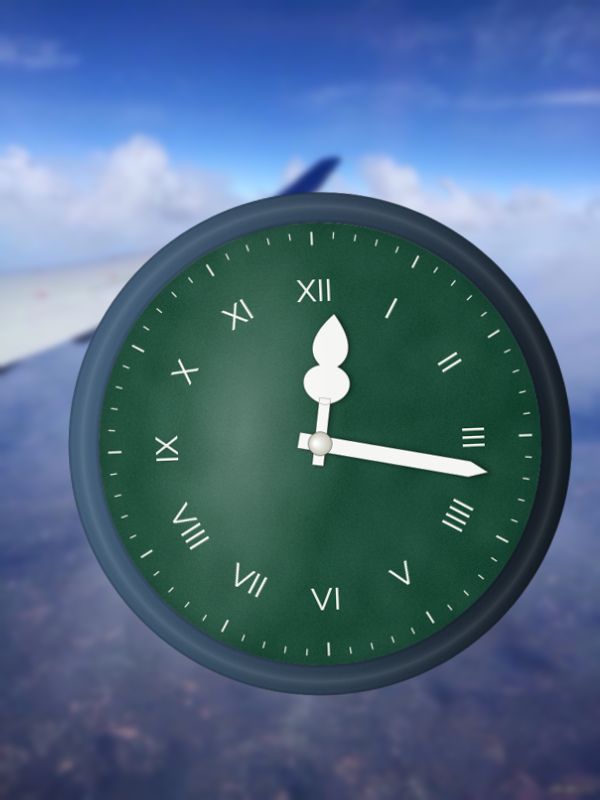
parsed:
12,17
